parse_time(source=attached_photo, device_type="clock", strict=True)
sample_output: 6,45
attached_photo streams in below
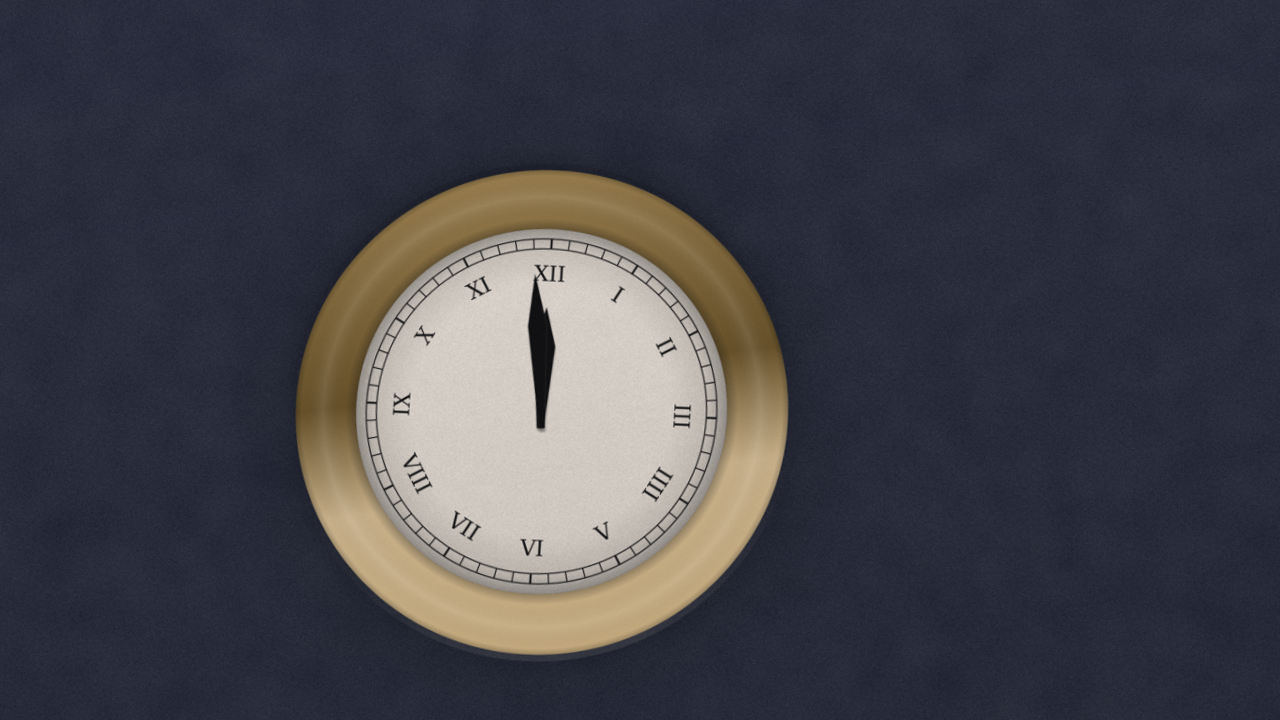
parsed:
11,59
